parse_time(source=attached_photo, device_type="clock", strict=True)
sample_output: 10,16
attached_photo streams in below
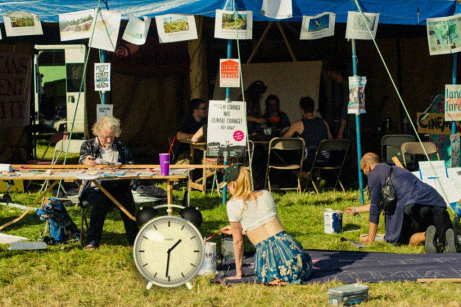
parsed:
1,31
